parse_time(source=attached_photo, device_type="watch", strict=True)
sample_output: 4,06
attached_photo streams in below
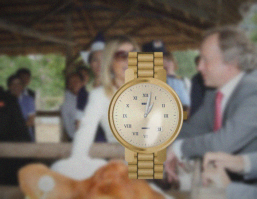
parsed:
1,02
